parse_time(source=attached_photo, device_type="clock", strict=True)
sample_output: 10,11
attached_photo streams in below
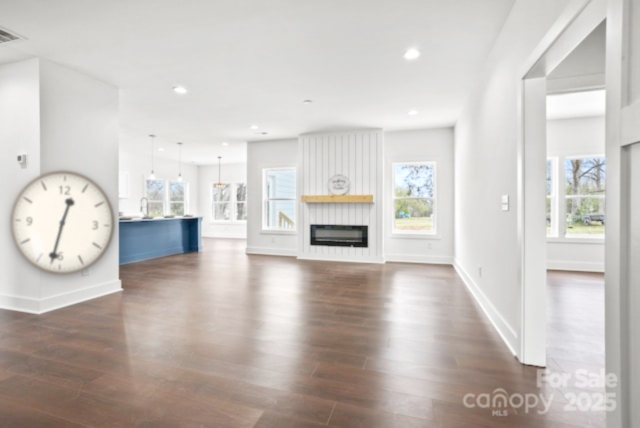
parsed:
12,32
